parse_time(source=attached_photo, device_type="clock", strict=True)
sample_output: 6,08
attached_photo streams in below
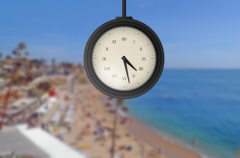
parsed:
4,28
